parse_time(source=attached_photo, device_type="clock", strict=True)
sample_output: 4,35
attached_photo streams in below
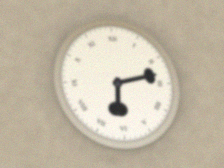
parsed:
6,13
